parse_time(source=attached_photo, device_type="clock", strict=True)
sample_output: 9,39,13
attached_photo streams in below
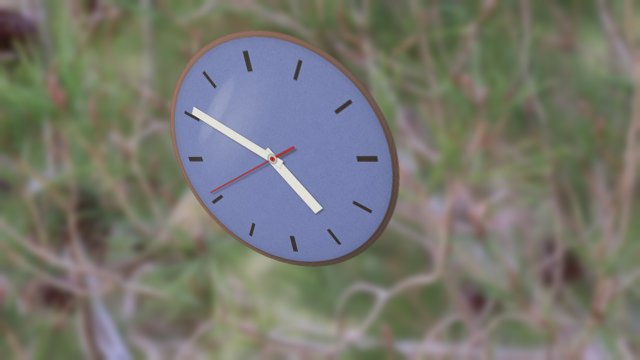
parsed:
4,50,41
